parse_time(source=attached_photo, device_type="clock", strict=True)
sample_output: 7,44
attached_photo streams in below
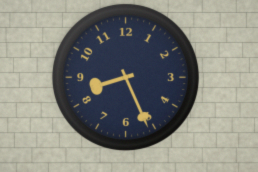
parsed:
8,26
